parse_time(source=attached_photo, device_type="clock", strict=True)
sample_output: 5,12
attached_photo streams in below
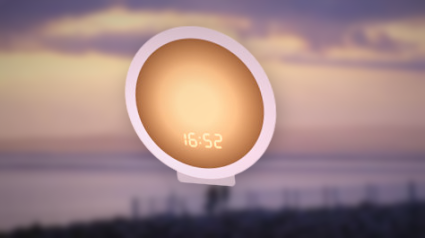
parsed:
16,52
